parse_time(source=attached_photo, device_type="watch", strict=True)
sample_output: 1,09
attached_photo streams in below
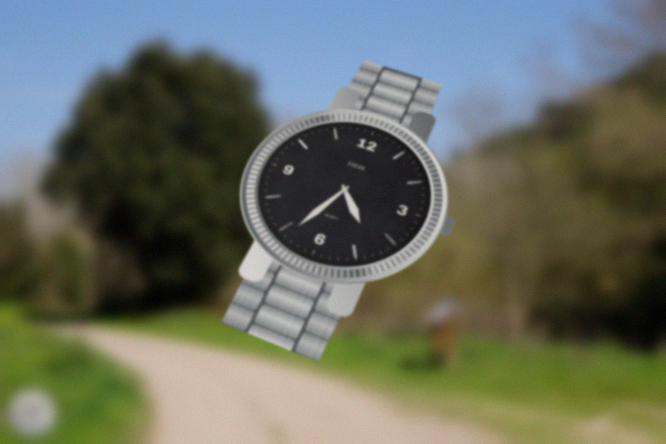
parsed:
4,34
